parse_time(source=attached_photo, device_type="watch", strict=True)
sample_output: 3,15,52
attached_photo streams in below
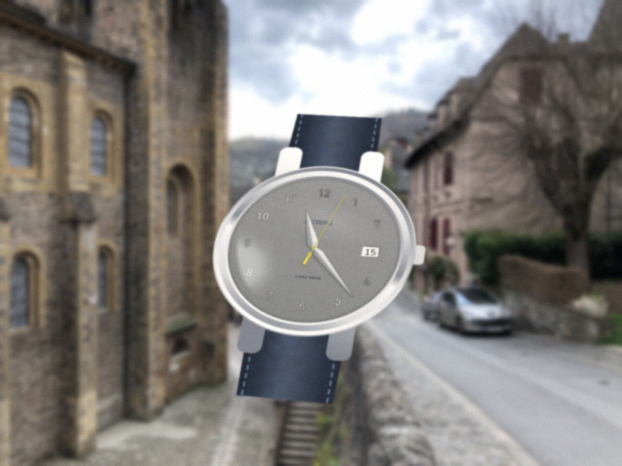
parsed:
11,23,03
